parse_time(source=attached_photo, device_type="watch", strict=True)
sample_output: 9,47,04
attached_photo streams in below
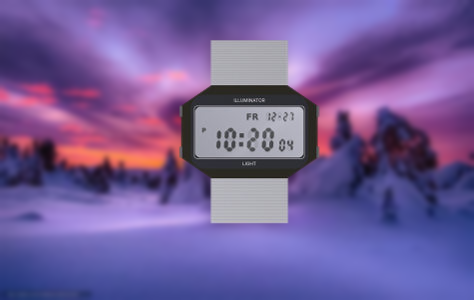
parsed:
10,20,04
